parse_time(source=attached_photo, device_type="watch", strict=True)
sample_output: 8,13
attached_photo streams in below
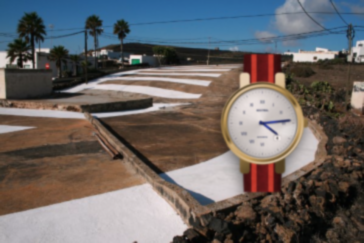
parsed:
4,14
